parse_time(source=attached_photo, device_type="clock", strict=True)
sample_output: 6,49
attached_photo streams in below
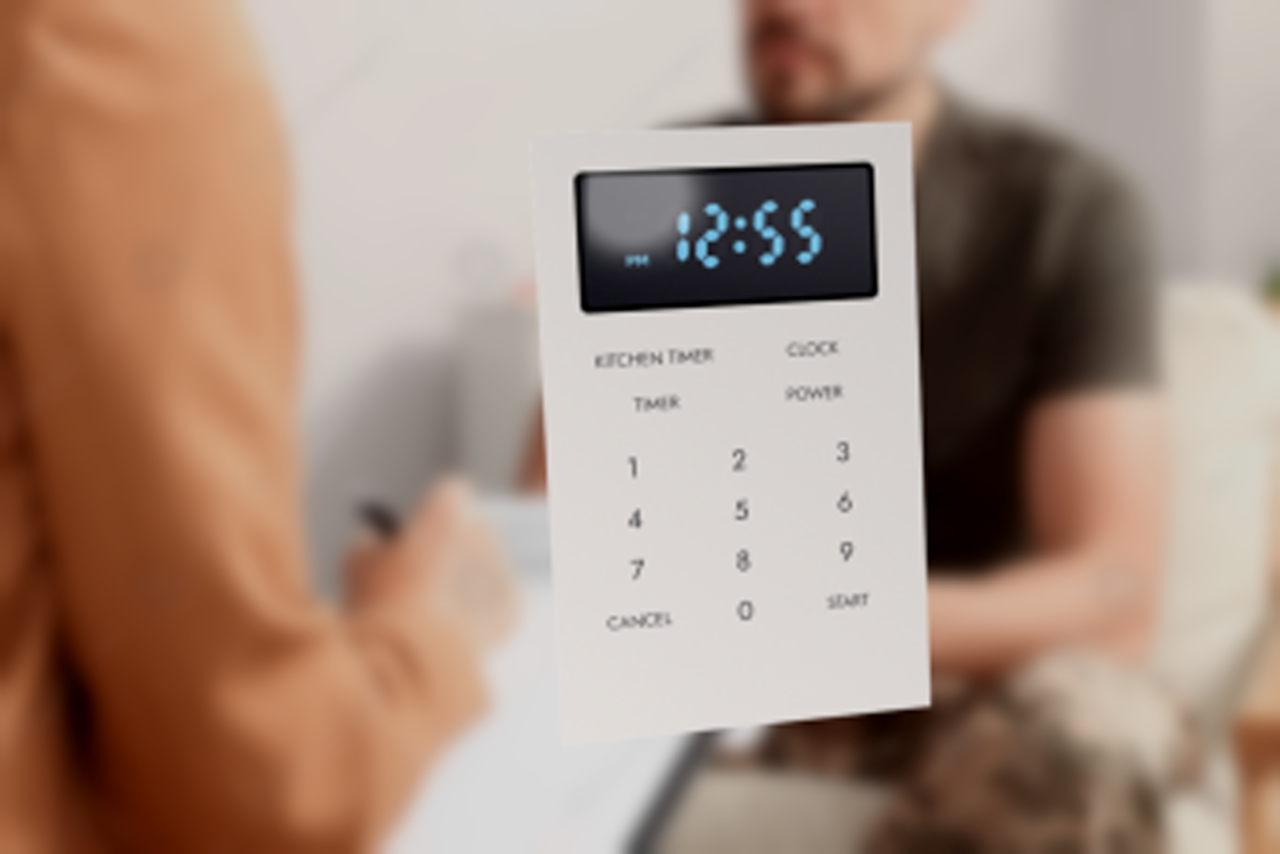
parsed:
12,55
